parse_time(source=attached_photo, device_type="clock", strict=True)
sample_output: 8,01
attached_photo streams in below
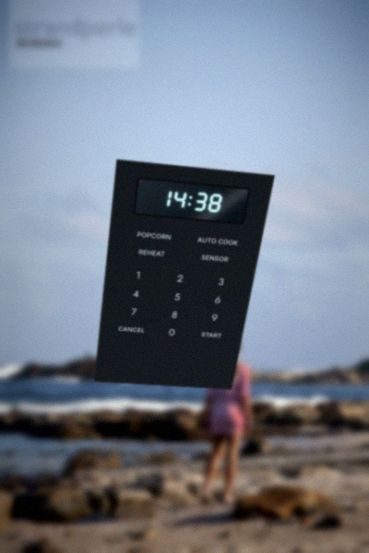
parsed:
14,38
